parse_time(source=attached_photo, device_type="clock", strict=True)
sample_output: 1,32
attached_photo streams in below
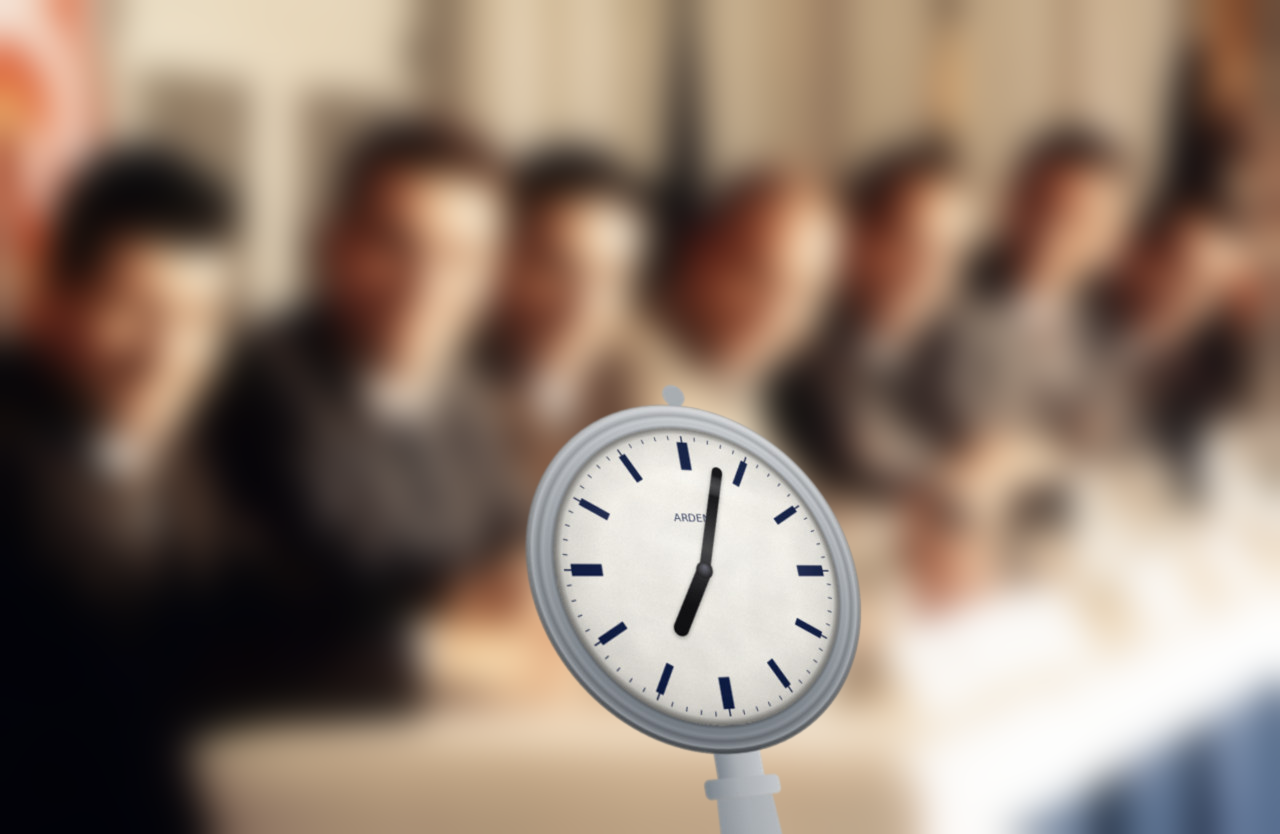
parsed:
7,03
